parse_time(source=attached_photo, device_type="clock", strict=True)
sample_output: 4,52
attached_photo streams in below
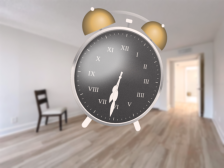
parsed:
6,31
